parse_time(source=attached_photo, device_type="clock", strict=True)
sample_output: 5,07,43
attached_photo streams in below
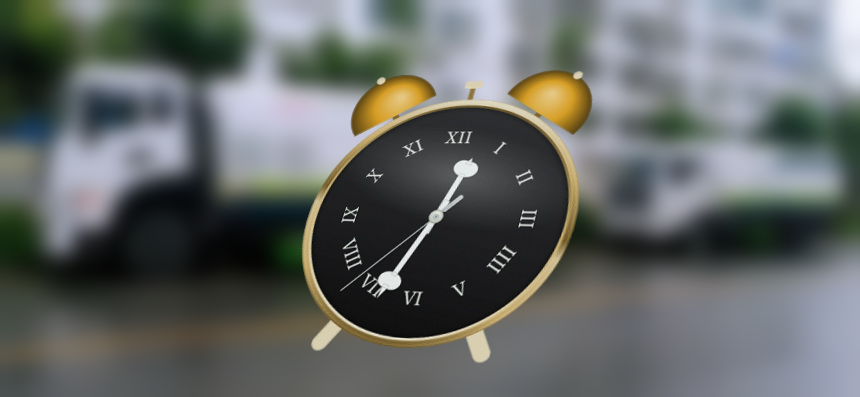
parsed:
12,33,37
